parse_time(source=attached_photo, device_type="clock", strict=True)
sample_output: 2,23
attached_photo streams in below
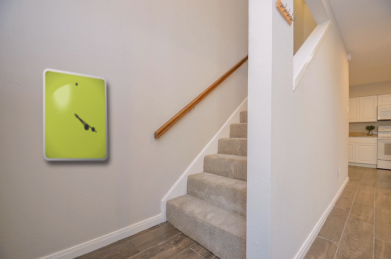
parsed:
4,20
